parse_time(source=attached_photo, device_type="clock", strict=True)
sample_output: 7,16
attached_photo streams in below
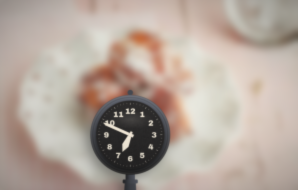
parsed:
6,49
